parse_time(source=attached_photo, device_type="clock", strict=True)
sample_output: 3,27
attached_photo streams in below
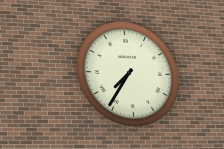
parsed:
7,36
